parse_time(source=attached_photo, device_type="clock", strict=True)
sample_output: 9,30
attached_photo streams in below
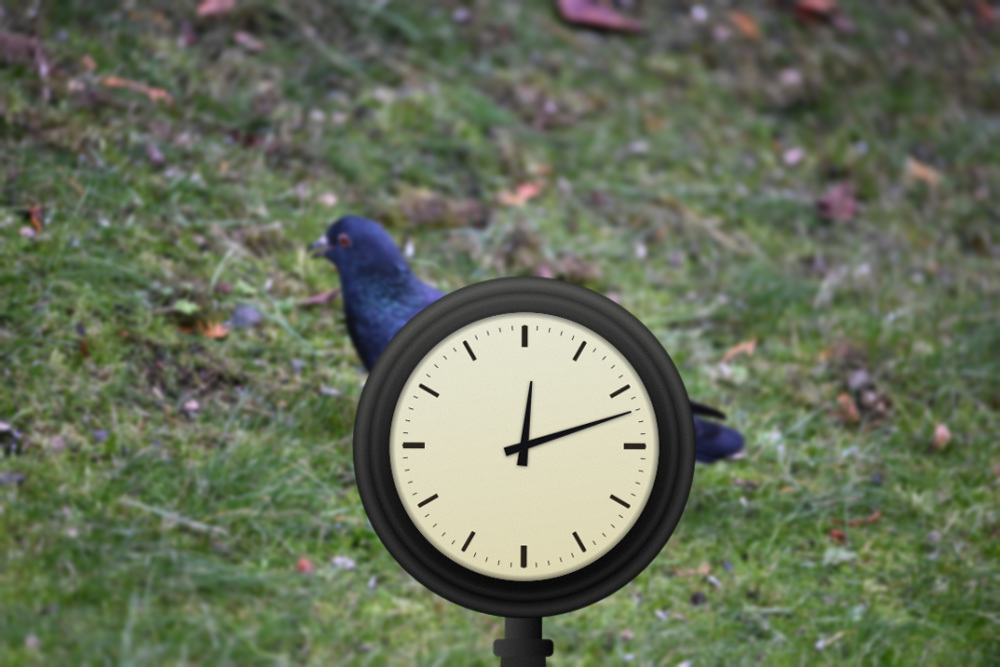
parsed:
12,12
